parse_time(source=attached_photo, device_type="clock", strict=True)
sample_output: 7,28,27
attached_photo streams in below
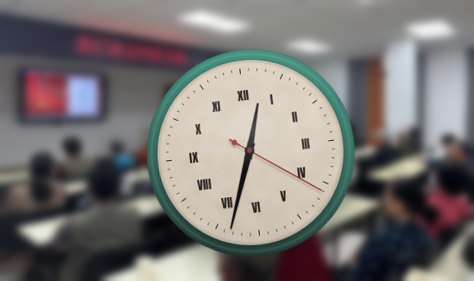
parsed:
12,33,21
